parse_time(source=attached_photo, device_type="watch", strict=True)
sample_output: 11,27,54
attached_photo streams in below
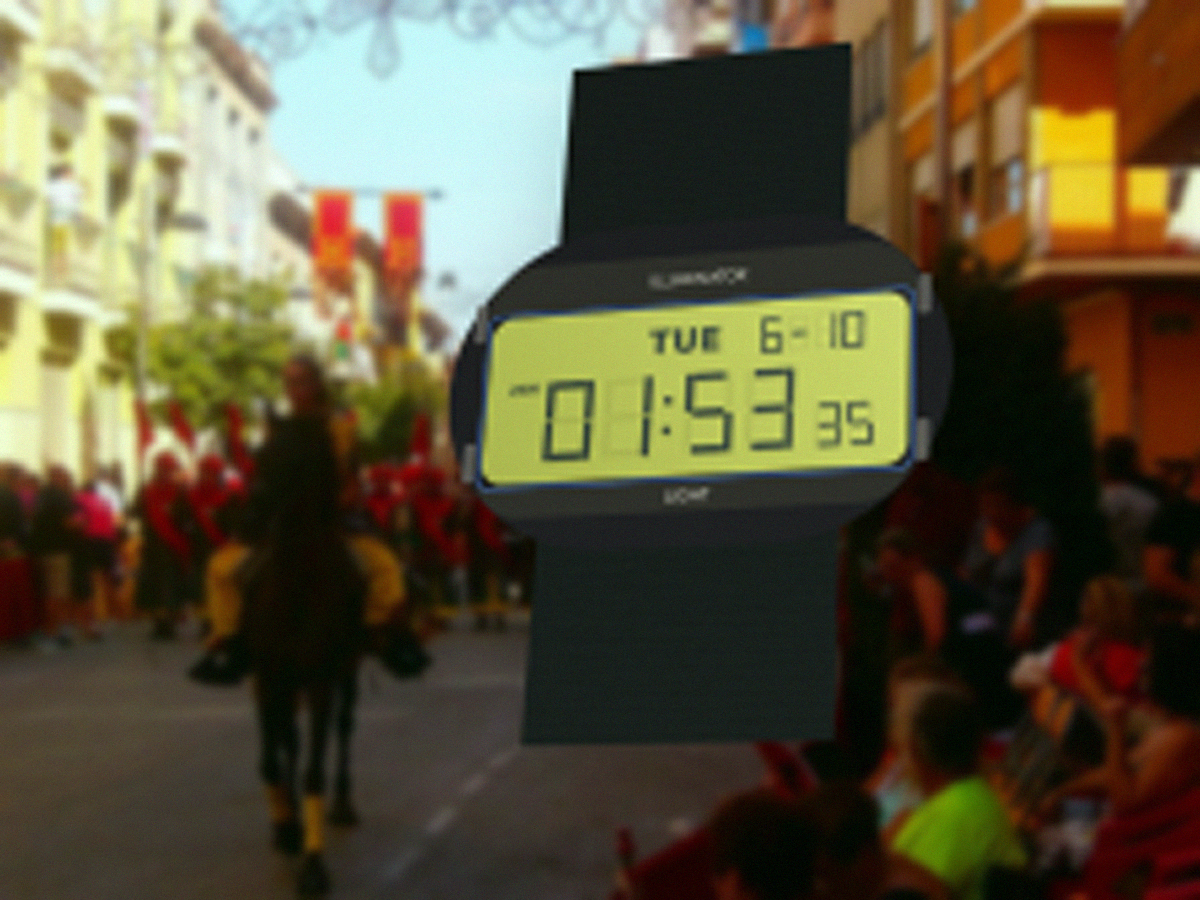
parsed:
1,53,35
